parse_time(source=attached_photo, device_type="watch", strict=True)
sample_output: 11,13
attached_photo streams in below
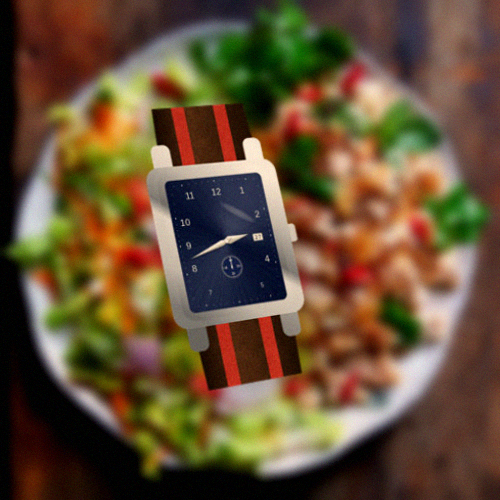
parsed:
2,42
